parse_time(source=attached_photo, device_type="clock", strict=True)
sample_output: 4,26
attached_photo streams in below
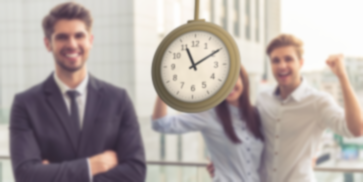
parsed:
11,10
